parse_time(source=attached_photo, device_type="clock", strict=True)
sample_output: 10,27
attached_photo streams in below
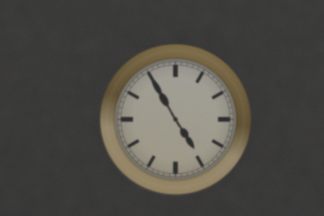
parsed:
4,55
